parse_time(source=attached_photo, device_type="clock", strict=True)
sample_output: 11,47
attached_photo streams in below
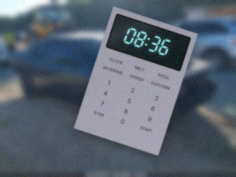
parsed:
8,36
